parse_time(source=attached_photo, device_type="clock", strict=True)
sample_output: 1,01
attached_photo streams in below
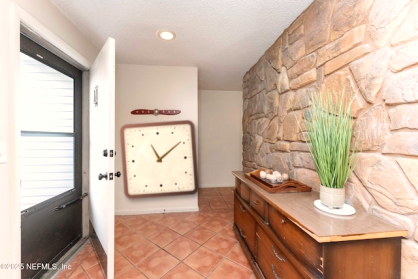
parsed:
11,09
